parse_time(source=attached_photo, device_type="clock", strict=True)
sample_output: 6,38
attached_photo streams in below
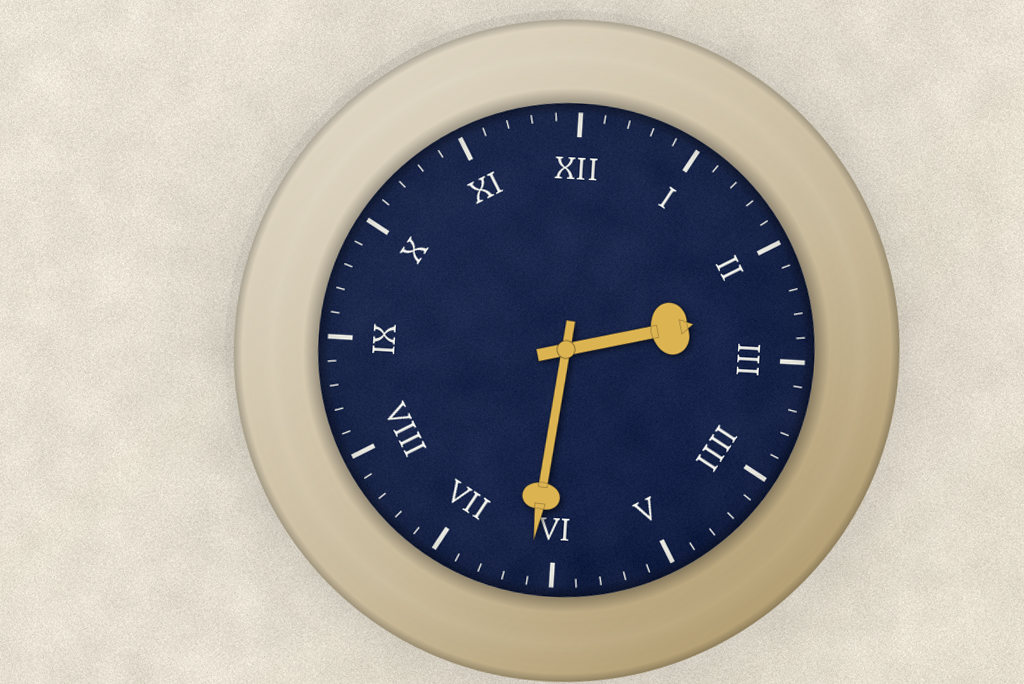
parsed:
2,31
